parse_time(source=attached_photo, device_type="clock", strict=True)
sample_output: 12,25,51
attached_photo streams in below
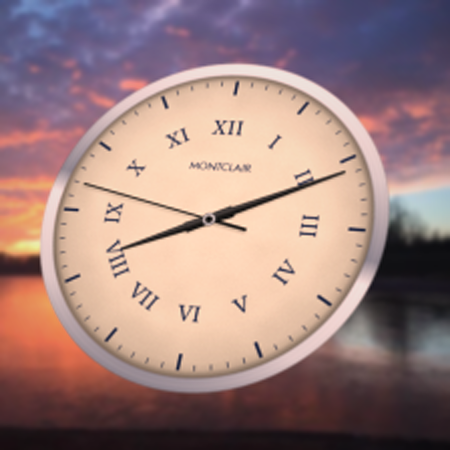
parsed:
8,10,47
